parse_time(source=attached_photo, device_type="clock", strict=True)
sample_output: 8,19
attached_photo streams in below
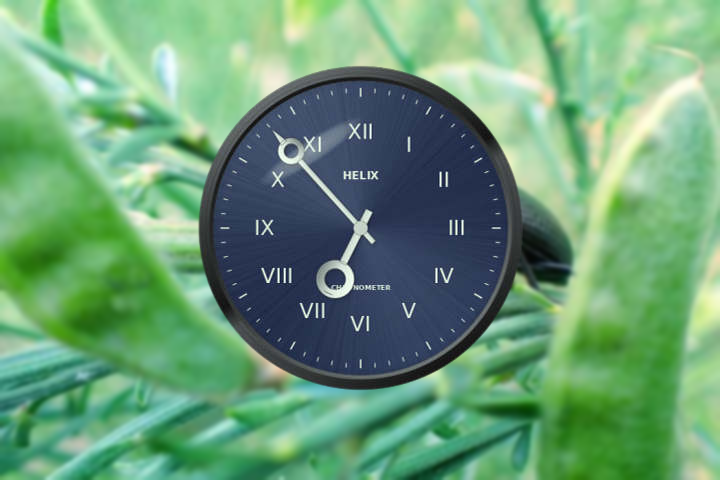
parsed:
6,53
